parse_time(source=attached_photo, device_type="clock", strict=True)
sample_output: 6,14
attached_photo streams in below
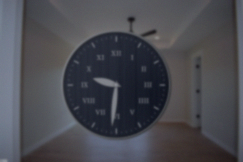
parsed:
9,31
